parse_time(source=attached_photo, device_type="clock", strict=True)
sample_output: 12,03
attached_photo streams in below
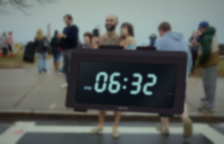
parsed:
6,32
